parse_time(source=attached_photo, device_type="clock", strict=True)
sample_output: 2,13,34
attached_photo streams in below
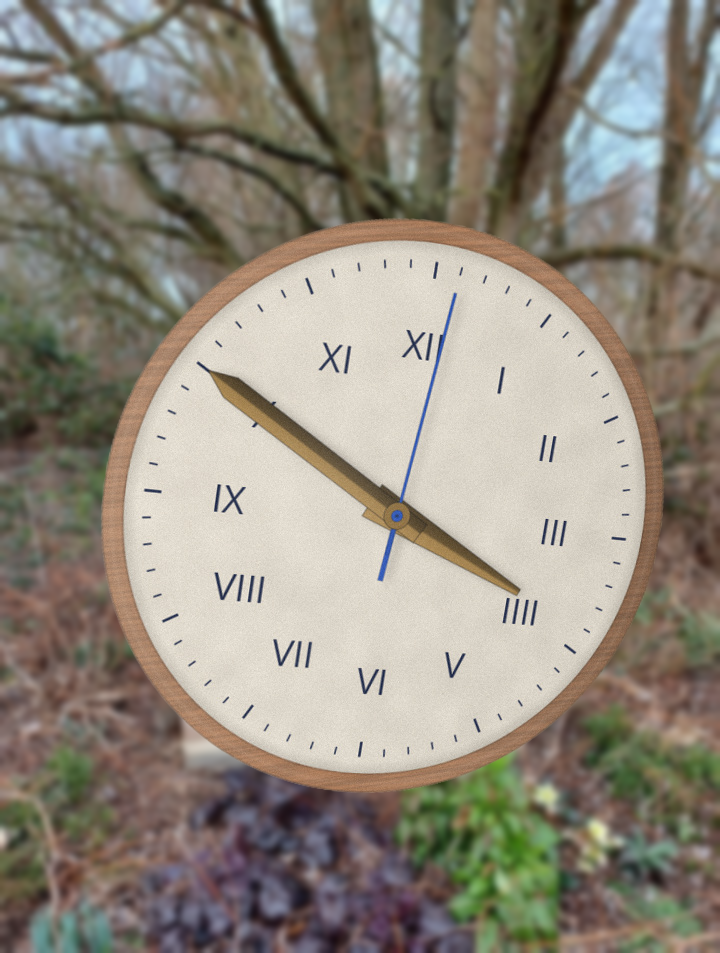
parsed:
3,50,01
